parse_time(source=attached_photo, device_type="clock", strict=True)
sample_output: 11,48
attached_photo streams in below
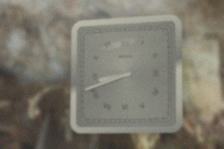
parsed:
8,42
